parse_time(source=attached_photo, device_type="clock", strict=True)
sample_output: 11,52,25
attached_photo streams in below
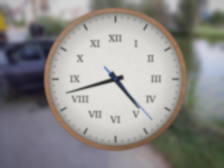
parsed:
4,42,23
